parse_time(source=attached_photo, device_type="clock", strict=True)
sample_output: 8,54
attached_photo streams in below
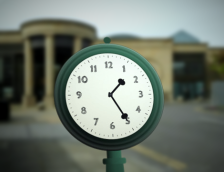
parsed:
1,25
